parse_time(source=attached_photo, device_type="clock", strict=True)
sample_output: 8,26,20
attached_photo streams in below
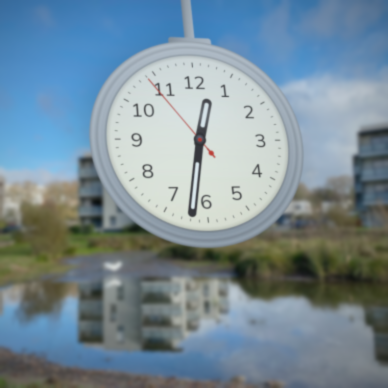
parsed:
12,31,54
